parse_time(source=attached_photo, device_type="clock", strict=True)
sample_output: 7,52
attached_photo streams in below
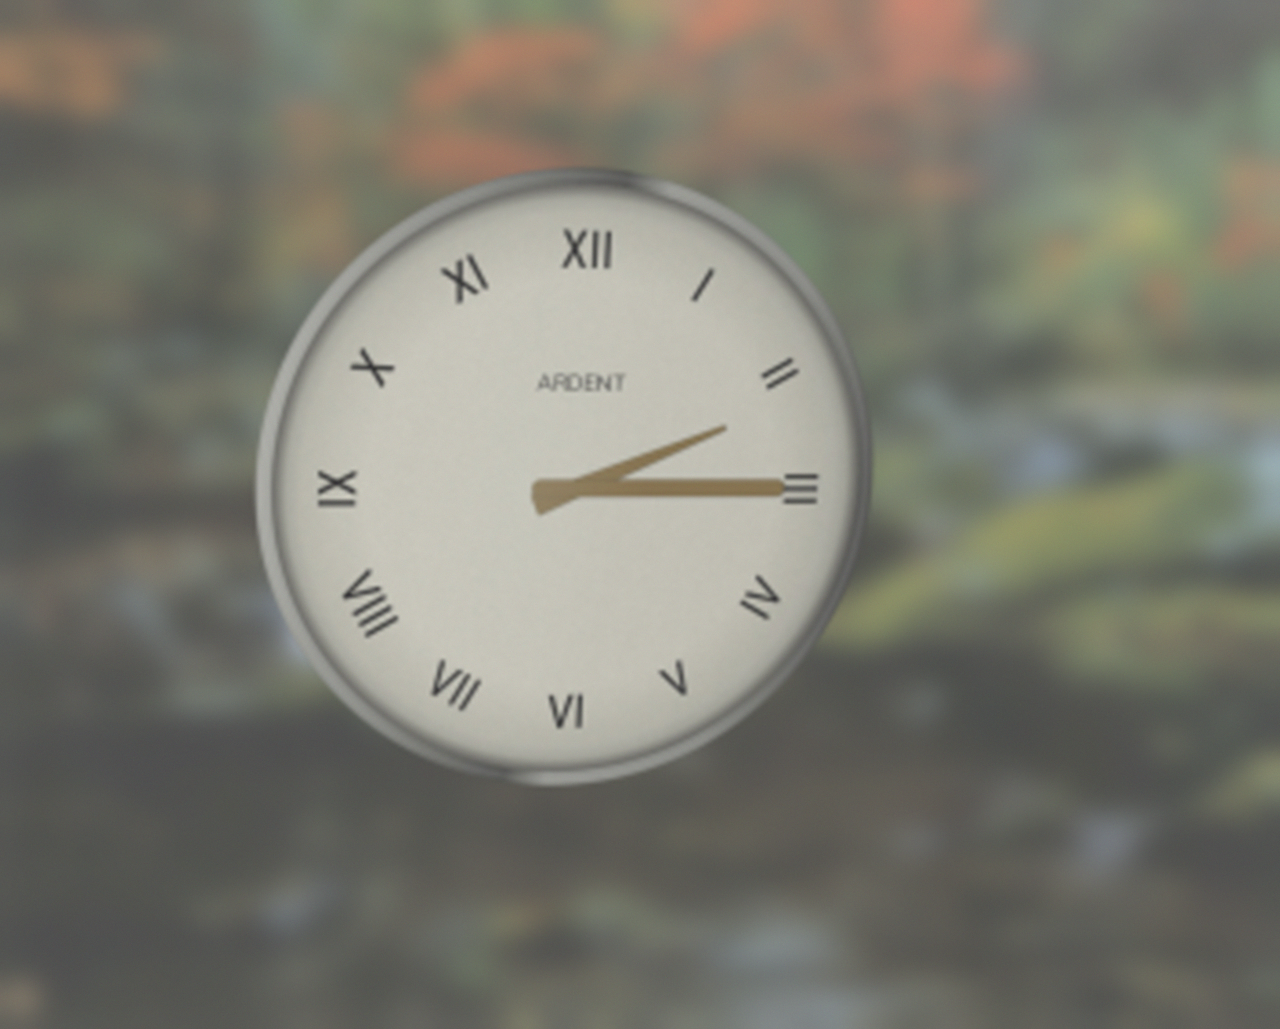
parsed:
2,15
